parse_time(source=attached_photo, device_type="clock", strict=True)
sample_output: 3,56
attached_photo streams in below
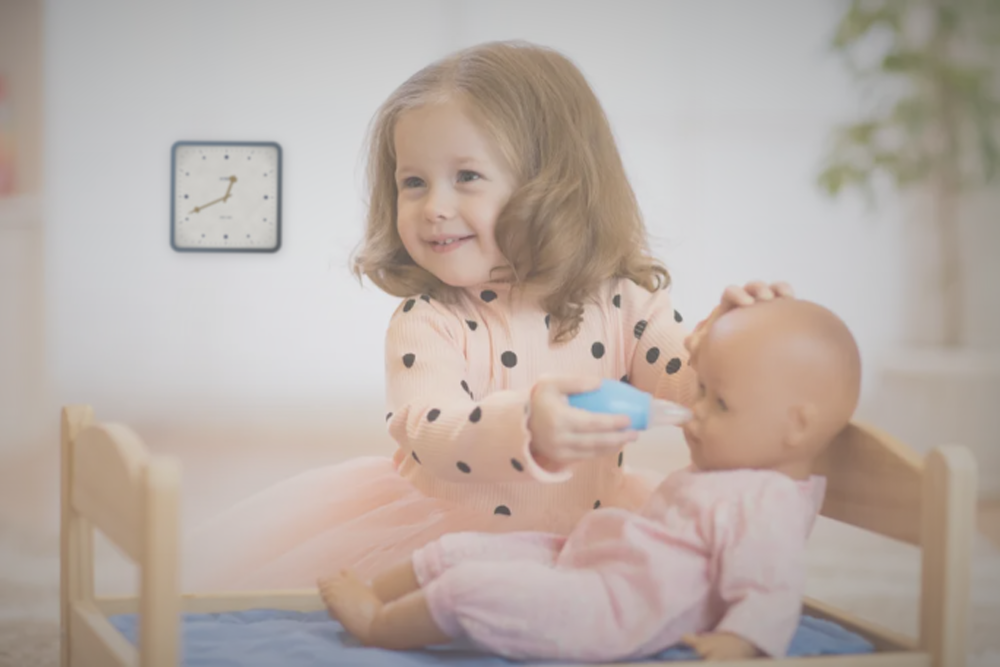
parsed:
12,41
